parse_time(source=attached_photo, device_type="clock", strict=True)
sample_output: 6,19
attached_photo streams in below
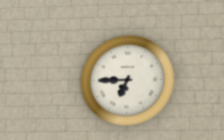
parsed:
6,45
